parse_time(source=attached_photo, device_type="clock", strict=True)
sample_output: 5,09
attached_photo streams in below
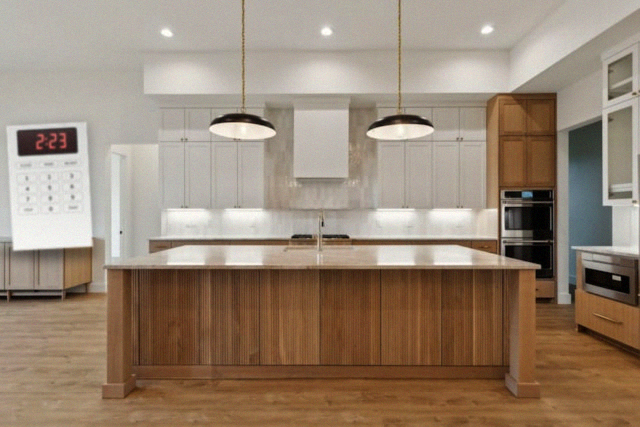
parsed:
2,23
